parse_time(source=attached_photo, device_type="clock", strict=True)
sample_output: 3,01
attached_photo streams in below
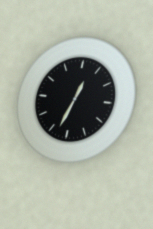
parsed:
12,33
